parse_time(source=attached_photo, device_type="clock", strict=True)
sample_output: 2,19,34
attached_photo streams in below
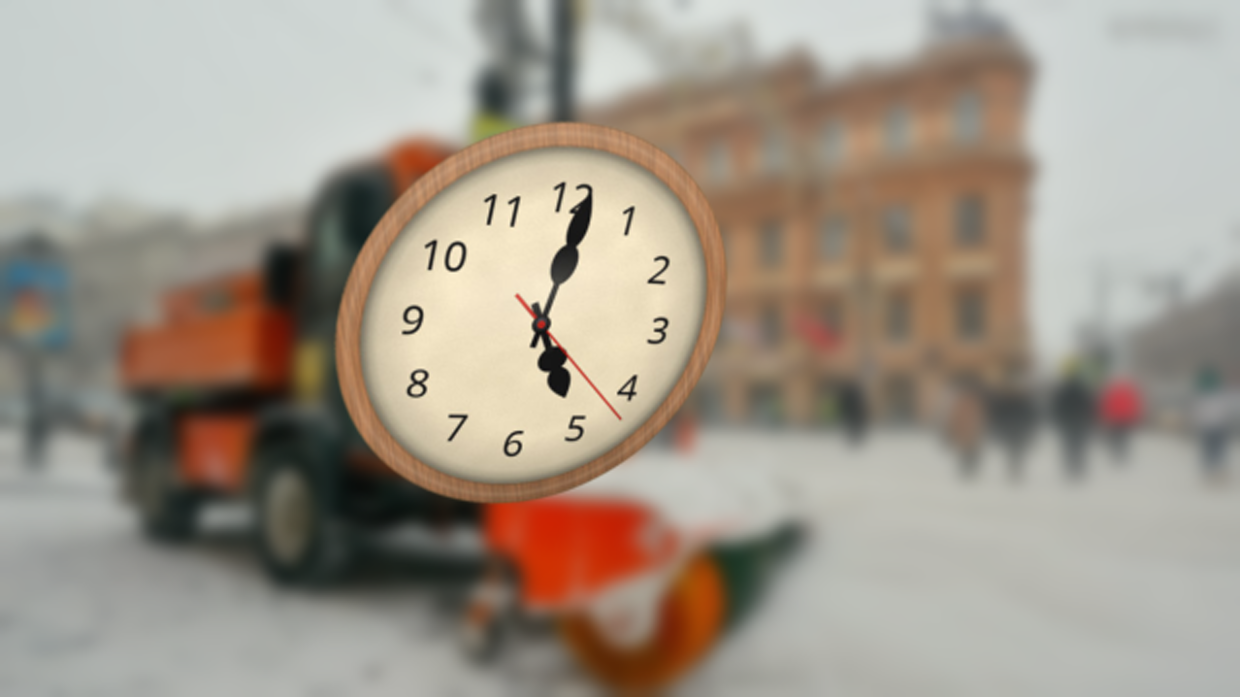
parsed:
5,01,22
